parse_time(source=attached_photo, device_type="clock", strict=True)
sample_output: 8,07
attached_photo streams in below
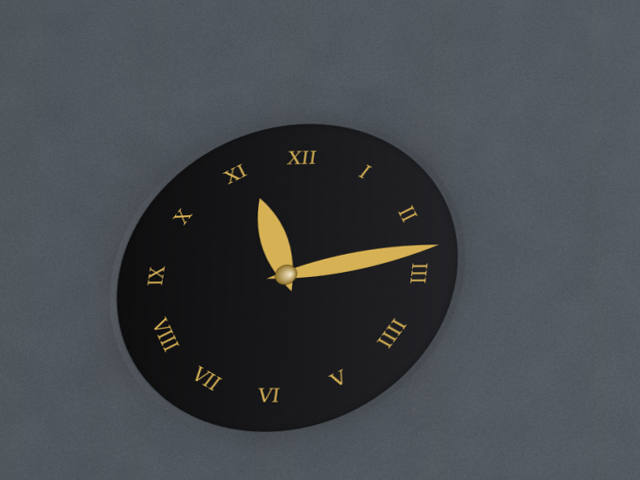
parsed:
11,13
